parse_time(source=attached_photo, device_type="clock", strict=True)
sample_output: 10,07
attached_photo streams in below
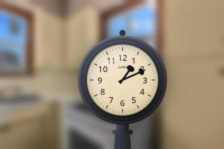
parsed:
1,11
